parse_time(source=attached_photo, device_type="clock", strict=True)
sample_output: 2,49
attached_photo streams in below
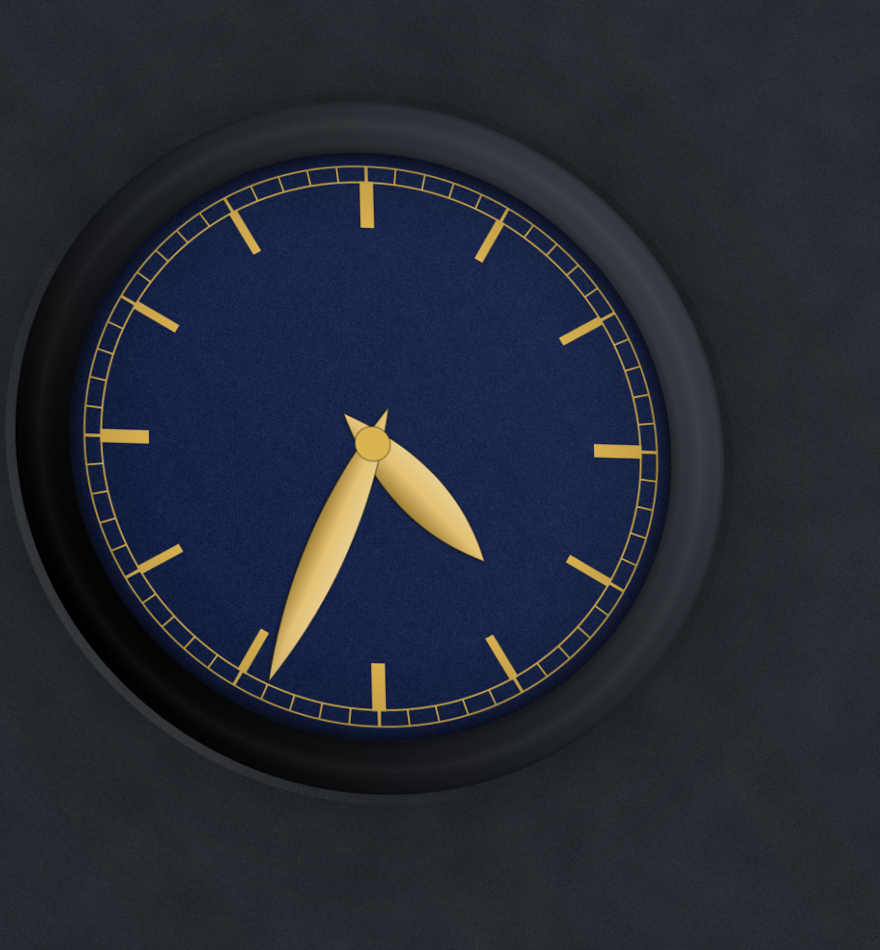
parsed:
4,34
